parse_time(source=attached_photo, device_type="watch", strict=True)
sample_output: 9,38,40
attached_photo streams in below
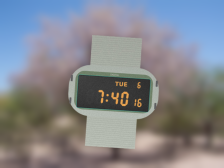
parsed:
7,40,16
